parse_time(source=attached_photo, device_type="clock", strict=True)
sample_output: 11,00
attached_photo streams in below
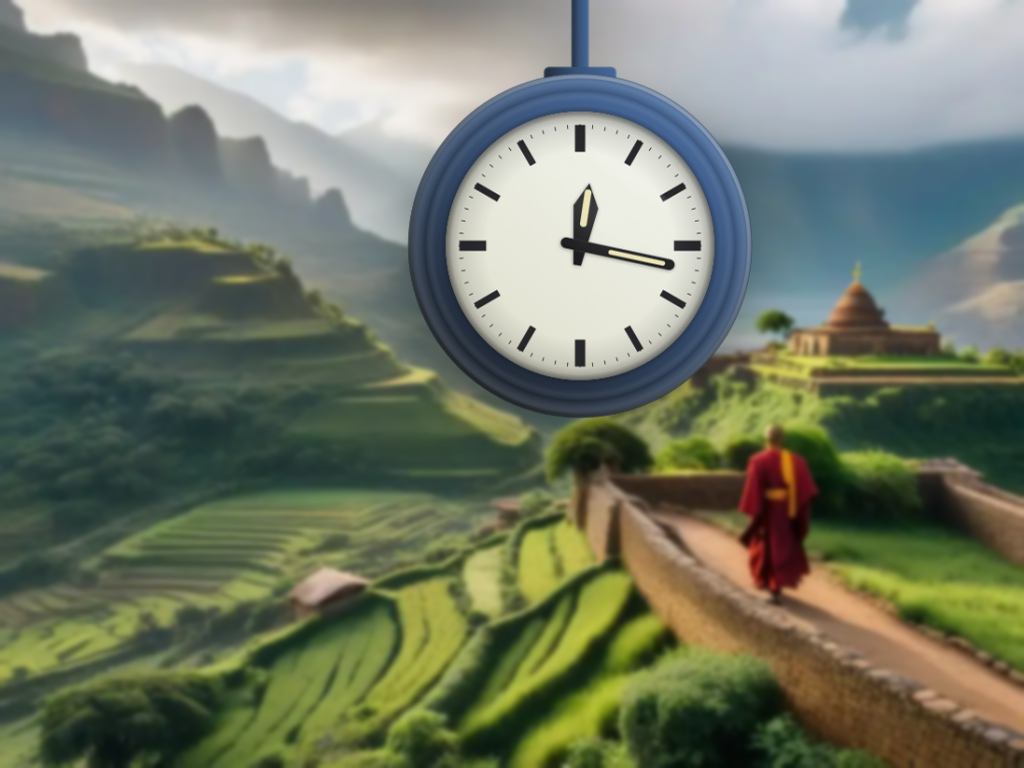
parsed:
12,17
